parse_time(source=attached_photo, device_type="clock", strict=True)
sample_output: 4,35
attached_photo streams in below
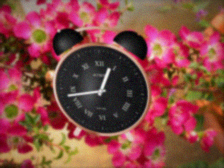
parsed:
12,43
